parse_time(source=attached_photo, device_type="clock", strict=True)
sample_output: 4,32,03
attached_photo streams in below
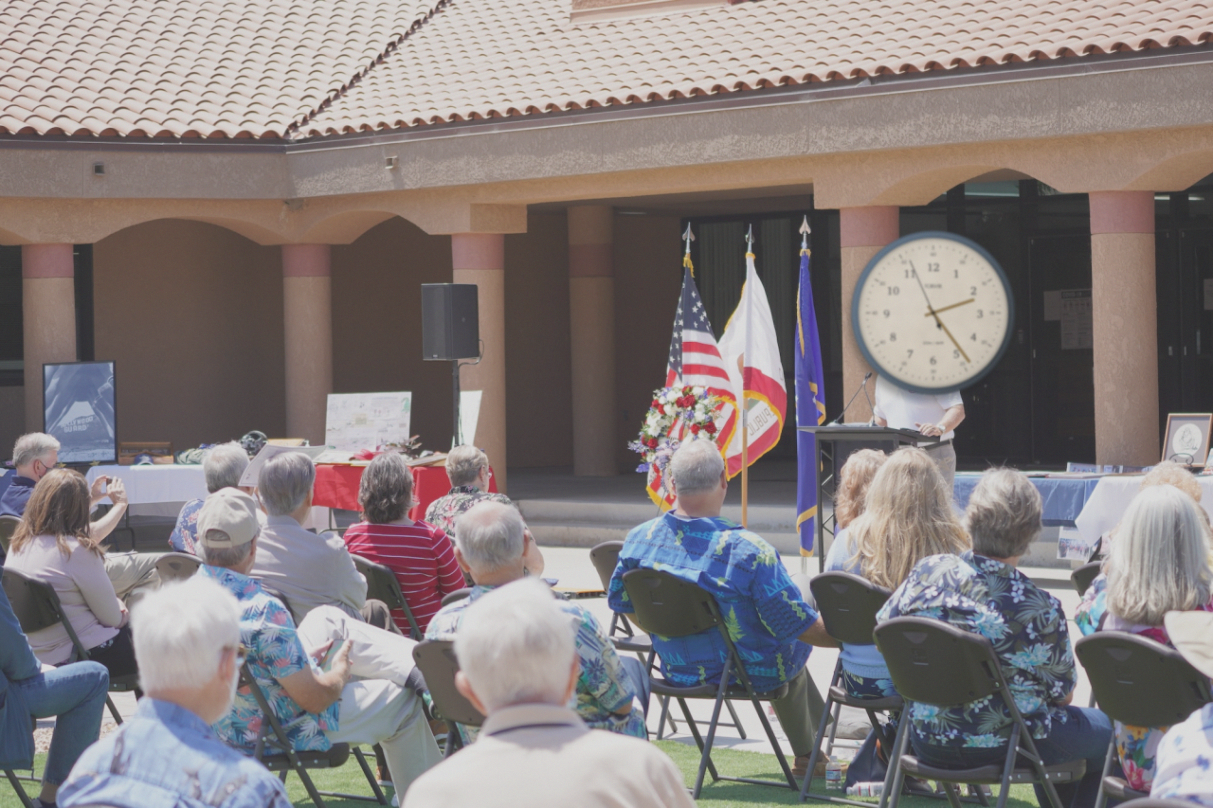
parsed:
2,23,56
